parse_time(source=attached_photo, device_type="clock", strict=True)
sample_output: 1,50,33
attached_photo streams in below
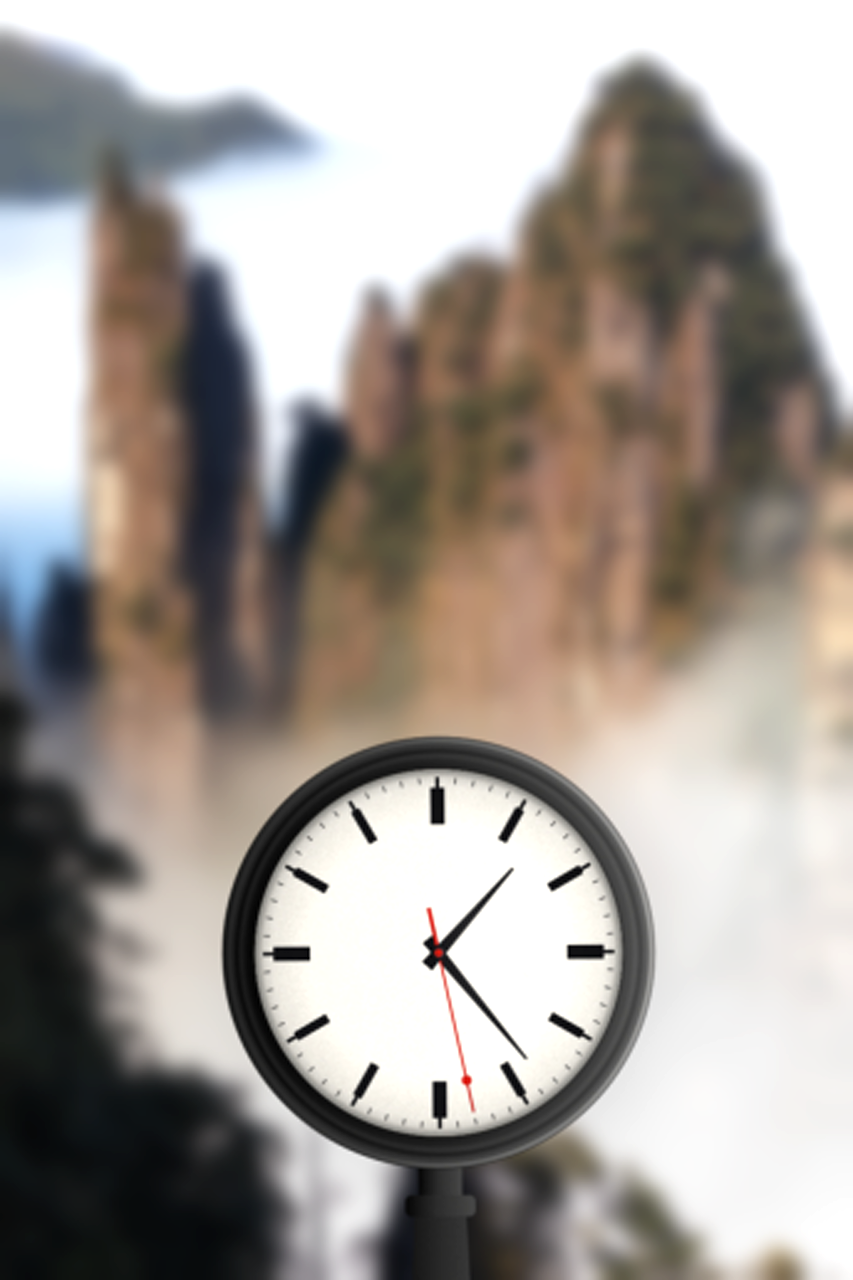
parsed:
1,23,28
